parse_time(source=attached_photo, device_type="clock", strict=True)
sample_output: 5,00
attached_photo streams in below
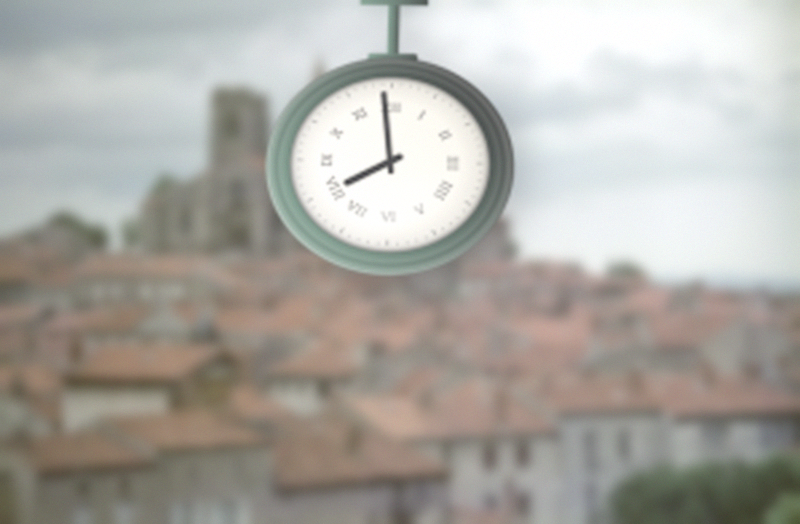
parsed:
7,59
